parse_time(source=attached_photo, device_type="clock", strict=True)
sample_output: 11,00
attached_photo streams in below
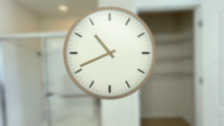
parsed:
10,41
